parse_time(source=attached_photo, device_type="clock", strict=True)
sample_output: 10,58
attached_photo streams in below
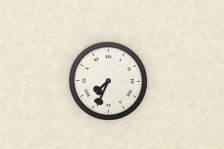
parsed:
7,34
